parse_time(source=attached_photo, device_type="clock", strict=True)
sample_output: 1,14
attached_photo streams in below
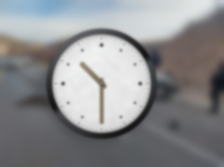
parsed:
10,30
